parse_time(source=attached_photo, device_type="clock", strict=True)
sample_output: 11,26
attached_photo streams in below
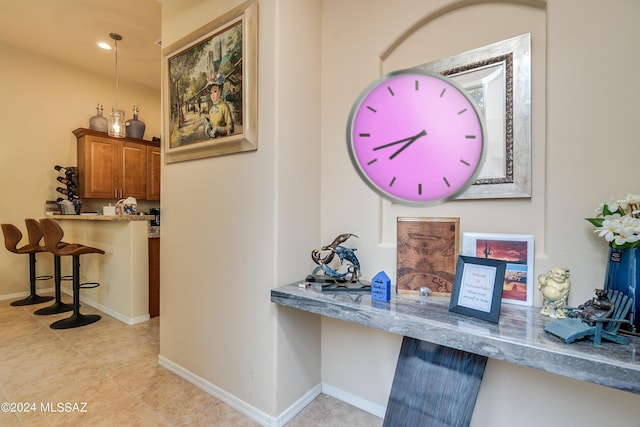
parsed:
7,42
